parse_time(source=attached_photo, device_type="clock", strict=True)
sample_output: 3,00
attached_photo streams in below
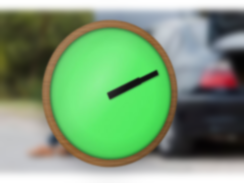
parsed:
2,11
